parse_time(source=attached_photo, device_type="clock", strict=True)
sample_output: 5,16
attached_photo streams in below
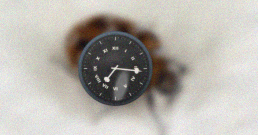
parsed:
7,16
